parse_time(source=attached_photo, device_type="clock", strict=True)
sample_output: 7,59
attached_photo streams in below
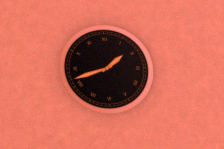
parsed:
1,42
